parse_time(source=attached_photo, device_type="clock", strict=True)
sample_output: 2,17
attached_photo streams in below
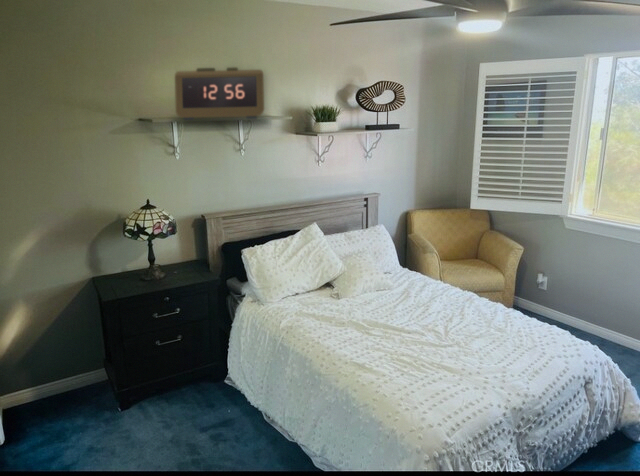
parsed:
12,56
